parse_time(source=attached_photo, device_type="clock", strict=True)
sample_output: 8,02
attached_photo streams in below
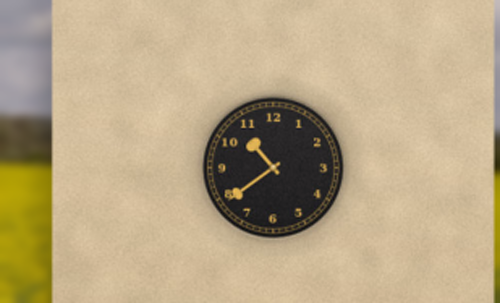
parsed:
10,39
